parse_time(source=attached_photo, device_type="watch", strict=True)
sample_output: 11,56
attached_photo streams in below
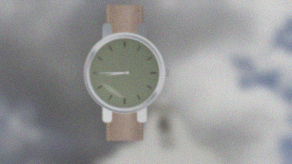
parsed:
8,45
